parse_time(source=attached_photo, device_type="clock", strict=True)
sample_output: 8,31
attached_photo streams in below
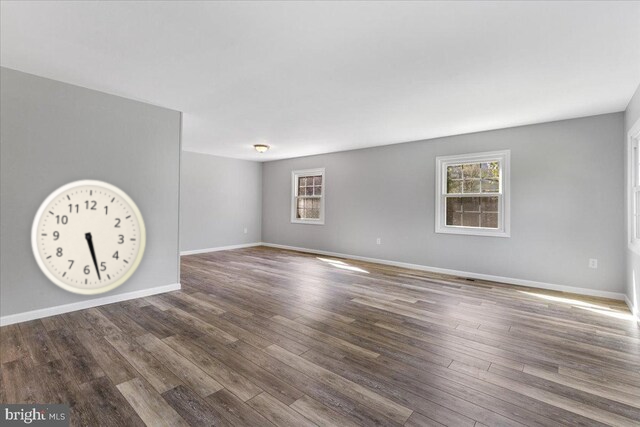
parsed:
5,27
